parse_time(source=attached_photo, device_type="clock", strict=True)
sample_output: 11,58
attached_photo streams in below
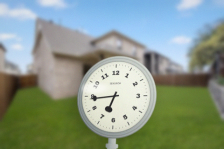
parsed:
6,44
